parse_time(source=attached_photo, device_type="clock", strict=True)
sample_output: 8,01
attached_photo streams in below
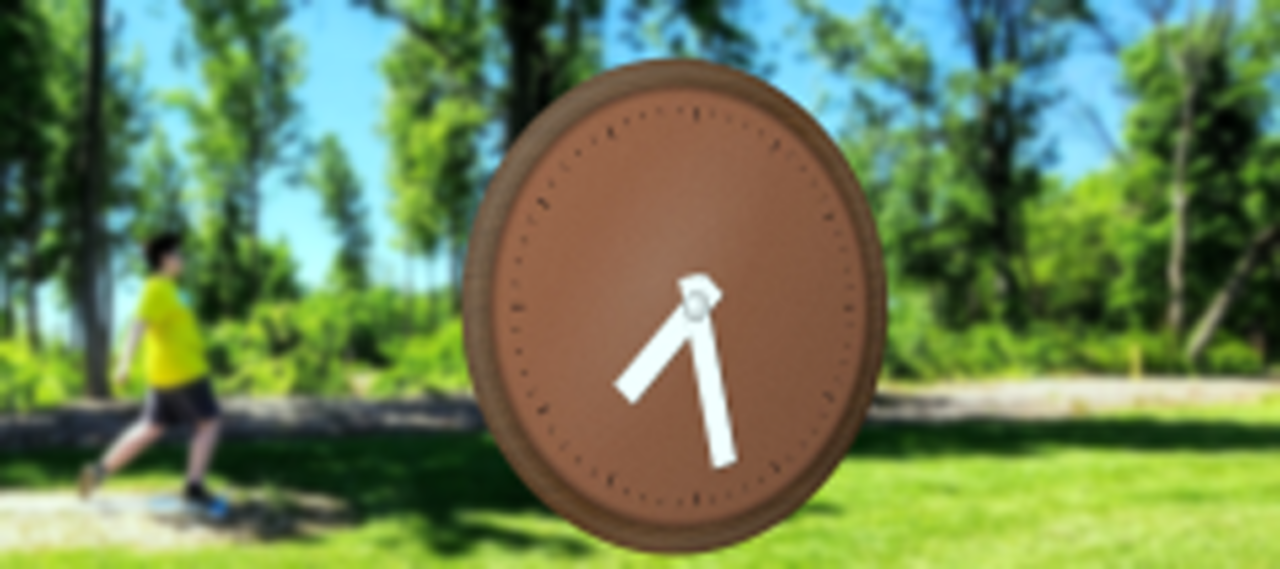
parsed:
7,28
